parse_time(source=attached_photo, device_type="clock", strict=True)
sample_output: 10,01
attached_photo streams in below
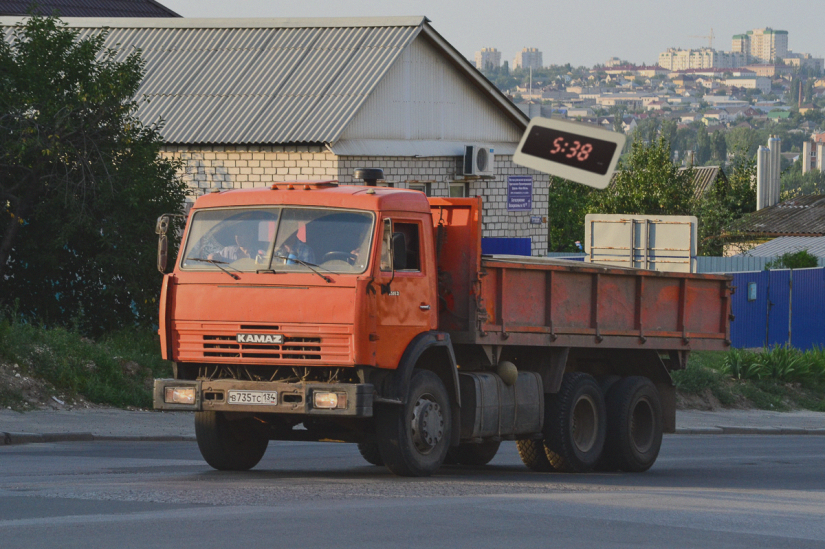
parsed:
5,38
